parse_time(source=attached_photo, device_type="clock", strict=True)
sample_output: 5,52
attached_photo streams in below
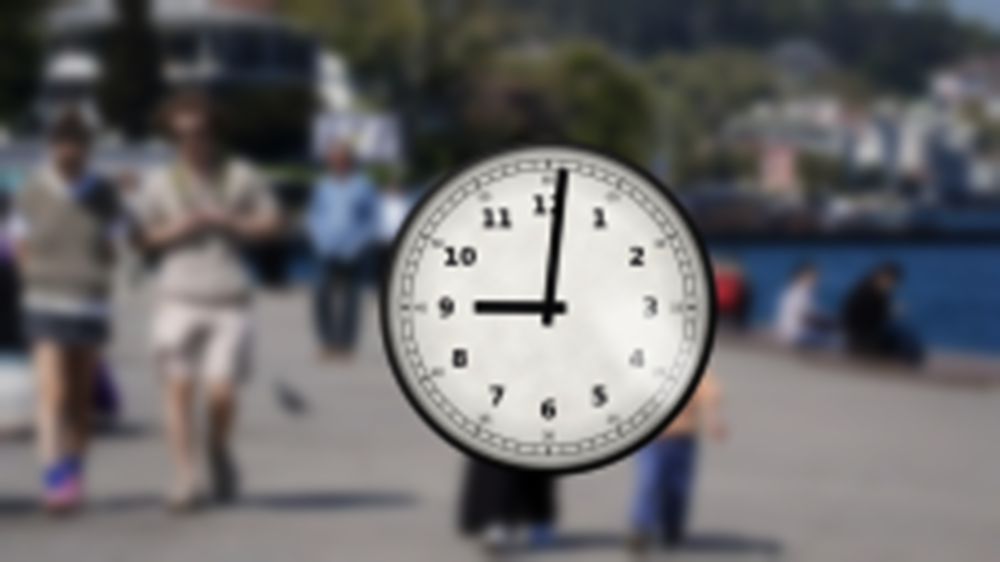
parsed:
9,01
